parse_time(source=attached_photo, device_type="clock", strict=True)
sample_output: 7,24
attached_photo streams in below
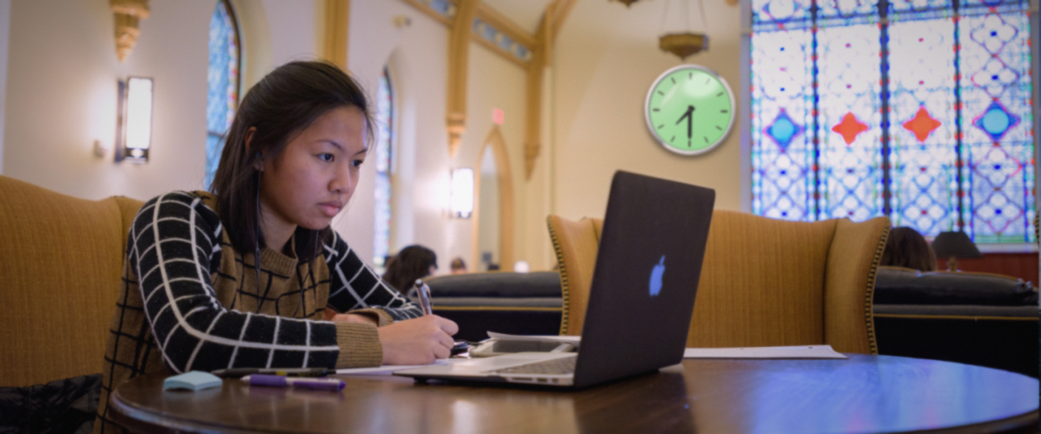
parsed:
7,30
